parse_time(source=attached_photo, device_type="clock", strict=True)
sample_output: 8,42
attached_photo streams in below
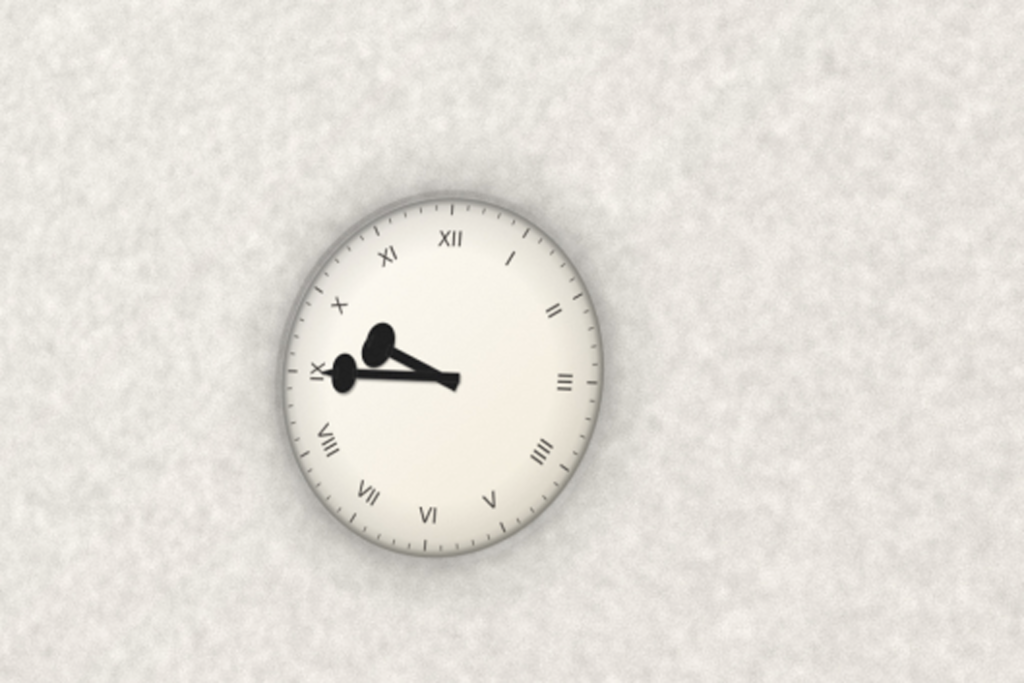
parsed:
9,45
